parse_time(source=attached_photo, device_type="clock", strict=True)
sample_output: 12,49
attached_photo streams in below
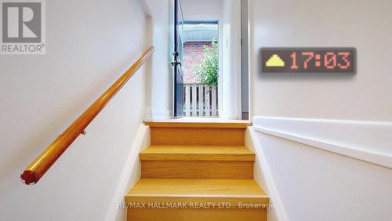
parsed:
17,03
